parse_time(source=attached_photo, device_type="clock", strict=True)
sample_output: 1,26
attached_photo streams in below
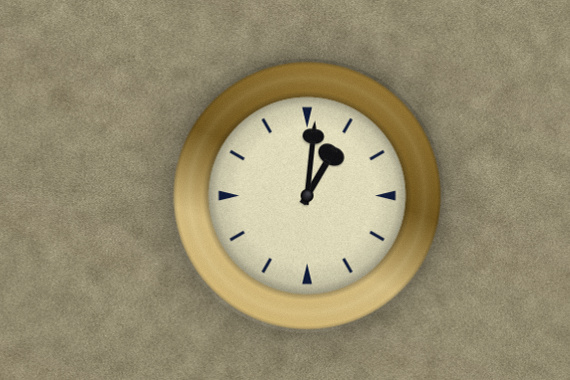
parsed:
1,01
